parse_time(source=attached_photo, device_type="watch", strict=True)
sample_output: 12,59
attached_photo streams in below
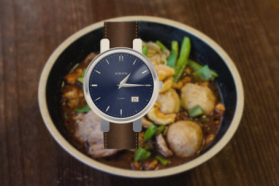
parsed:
1,15
